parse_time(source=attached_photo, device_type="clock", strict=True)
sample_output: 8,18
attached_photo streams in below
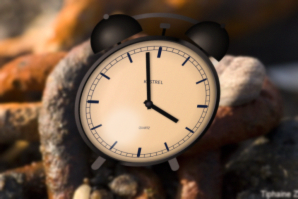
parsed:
3,58
